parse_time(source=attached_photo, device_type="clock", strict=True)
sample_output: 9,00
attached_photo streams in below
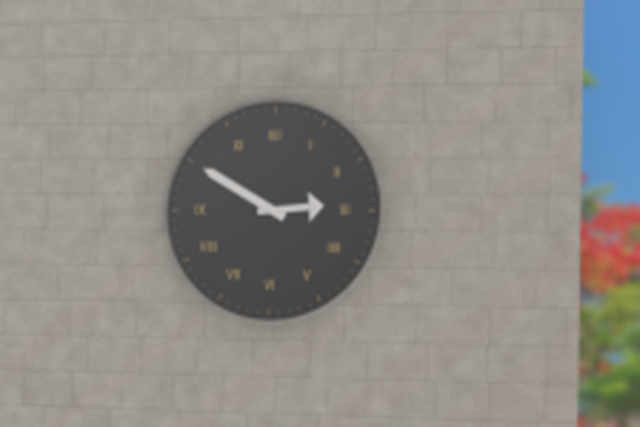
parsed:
2,50
